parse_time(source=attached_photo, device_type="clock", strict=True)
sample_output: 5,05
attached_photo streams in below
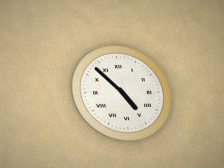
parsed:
4,53
